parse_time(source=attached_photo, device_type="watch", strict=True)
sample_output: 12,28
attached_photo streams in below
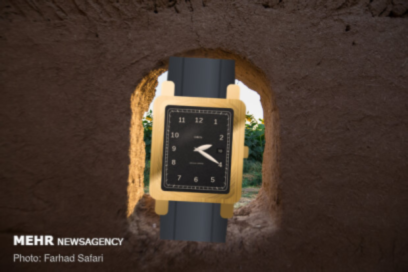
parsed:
2,20
